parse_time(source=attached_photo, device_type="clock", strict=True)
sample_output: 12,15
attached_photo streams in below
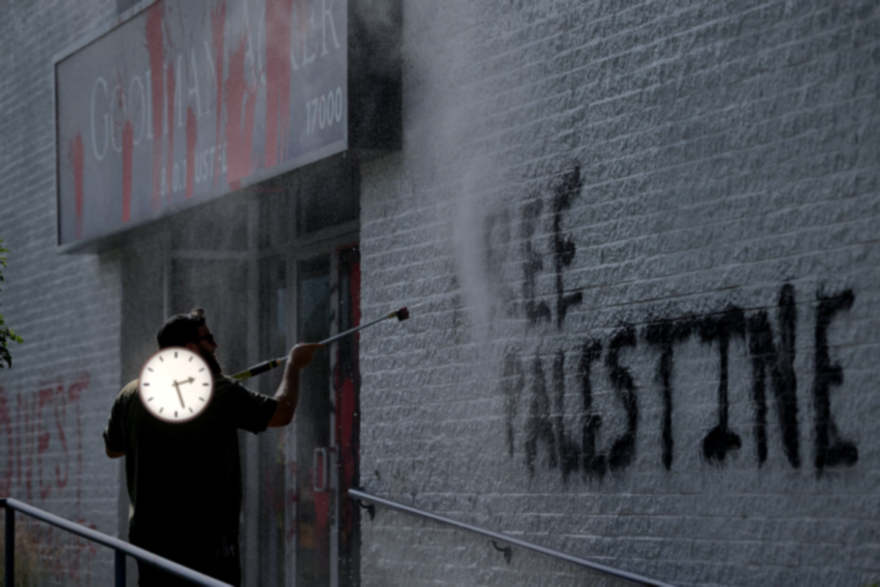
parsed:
2,27
